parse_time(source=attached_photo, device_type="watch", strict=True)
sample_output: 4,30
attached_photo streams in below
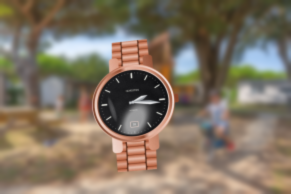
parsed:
2,16
